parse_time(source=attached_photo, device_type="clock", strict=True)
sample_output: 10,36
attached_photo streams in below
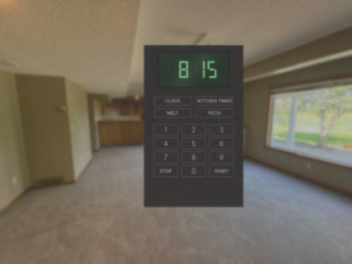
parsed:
8,15
